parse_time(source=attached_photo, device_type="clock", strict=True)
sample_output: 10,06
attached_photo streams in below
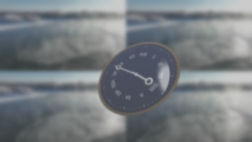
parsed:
3,48
